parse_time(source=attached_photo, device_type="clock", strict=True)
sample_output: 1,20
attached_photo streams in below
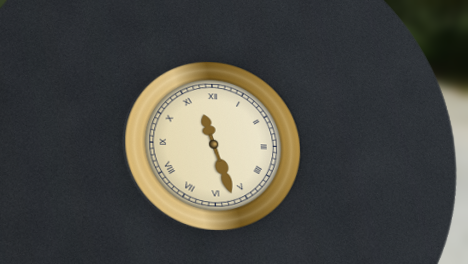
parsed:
11,27
